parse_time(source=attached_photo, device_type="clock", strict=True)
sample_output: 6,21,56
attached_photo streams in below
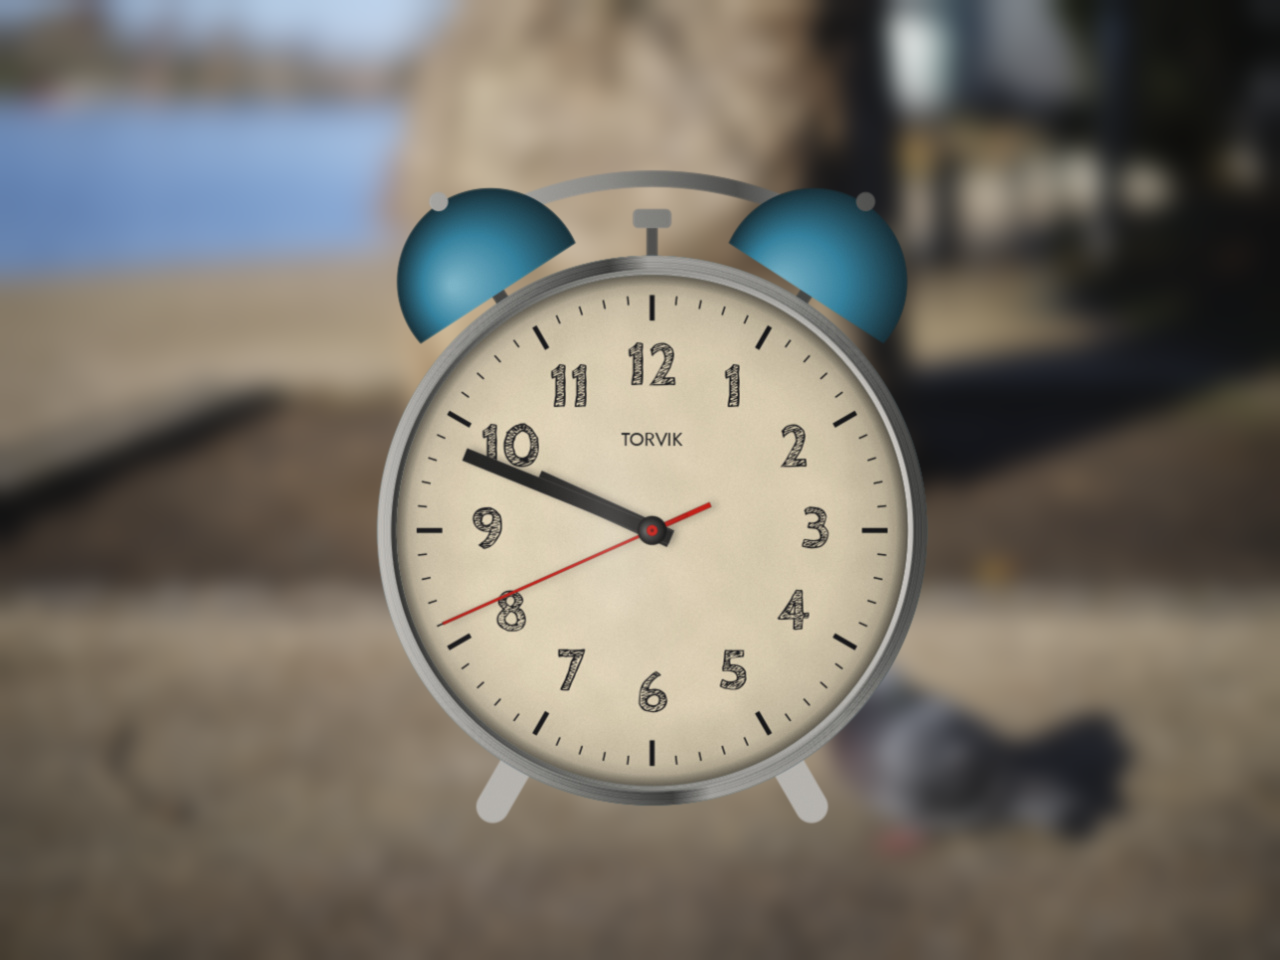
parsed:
9,48,41
